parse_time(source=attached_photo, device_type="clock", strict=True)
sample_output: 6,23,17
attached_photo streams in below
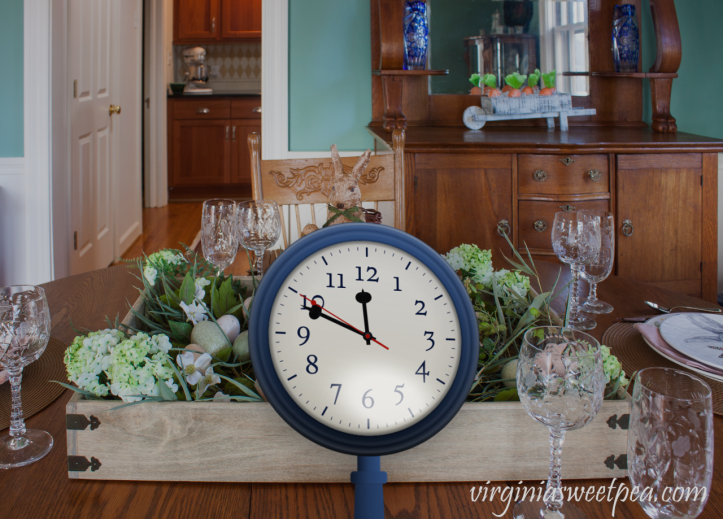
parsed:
11,48,50
